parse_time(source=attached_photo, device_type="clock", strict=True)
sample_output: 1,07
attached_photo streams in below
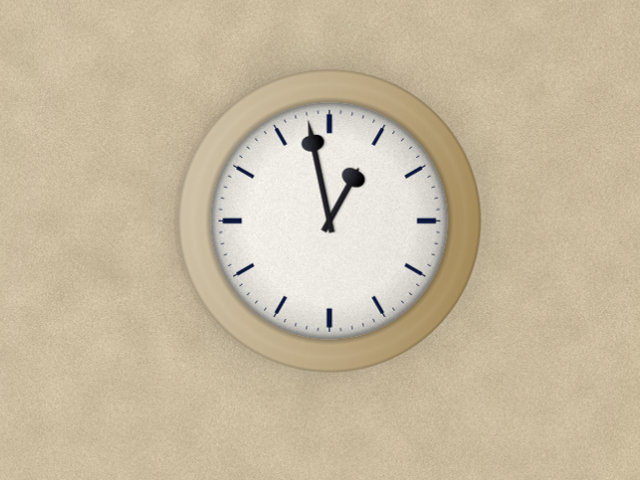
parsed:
12,58
